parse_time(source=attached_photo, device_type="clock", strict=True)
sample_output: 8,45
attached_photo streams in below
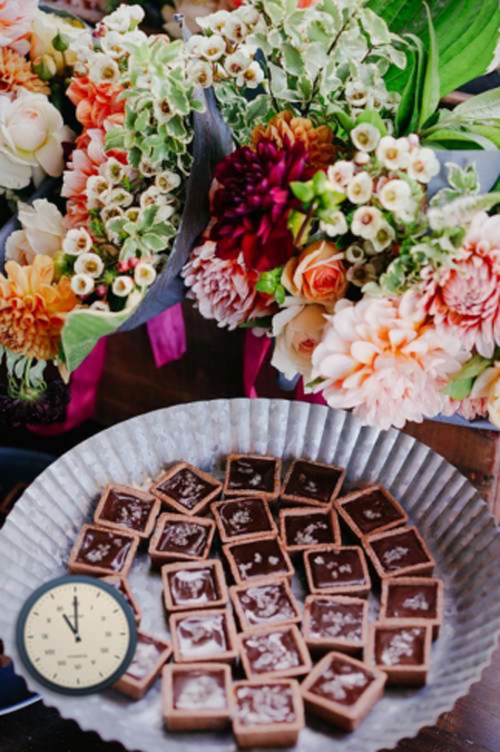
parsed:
11,00
